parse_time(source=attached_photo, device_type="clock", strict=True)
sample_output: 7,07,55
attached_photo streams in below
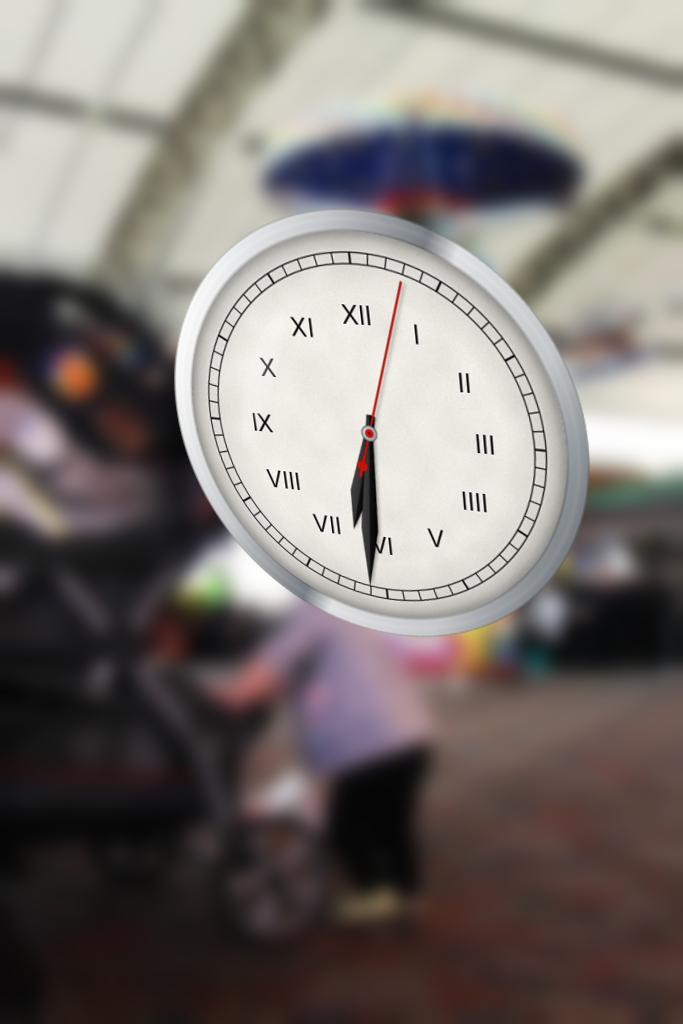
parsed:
6,31,03
